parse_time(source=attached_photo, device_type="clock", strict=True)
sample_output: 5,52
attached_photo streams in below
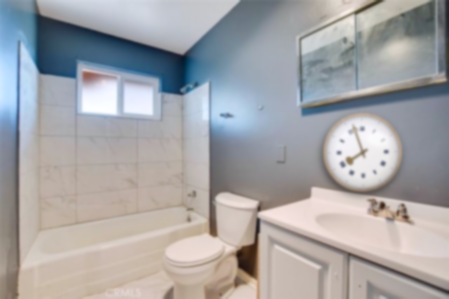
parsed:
7,57
